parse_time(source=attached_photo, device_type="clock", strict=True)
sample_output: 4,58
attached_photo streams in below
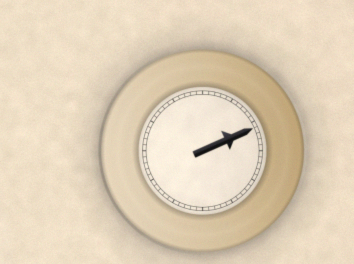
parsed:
2,11
